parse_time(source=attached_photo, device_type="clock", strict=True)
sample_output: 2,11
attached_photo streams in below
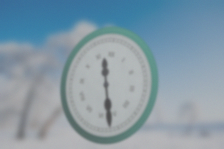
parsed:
11,27
